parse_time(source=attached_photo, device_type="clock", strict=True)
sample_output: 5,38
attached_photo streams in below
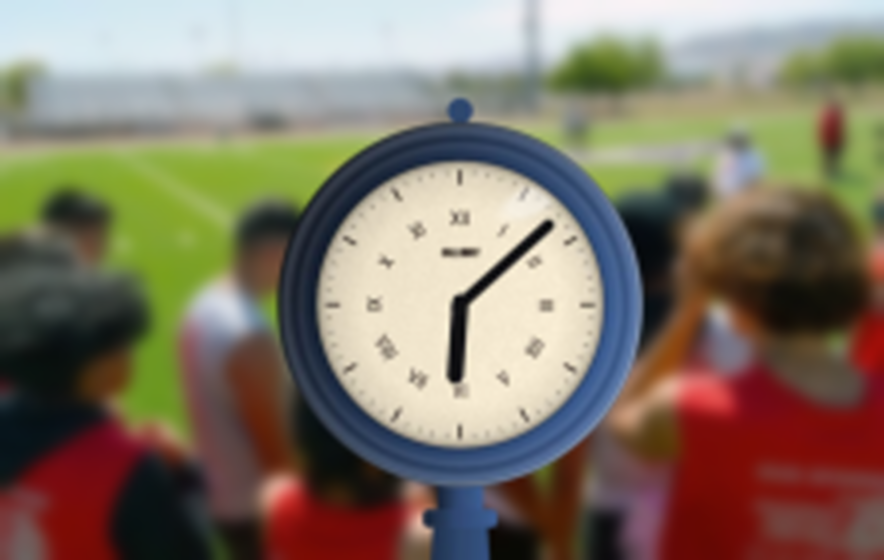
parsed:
6,08
